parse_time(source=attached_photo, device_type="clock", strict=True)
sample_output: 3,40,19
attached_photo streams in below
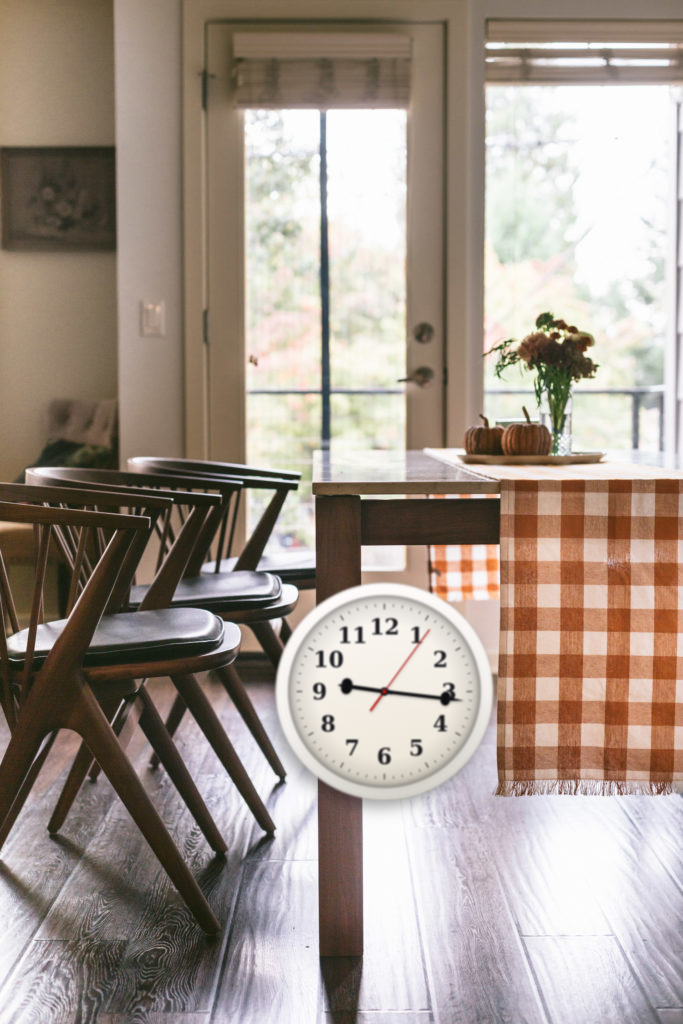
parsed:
9,16,06
